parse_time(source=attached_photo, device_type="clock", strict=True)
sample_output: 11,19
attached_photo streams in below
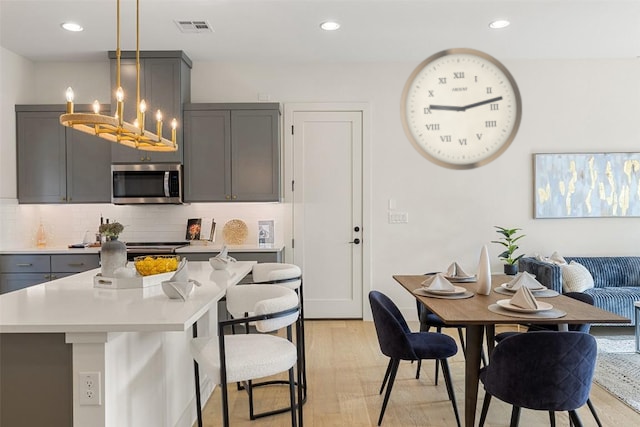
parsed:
9,13
